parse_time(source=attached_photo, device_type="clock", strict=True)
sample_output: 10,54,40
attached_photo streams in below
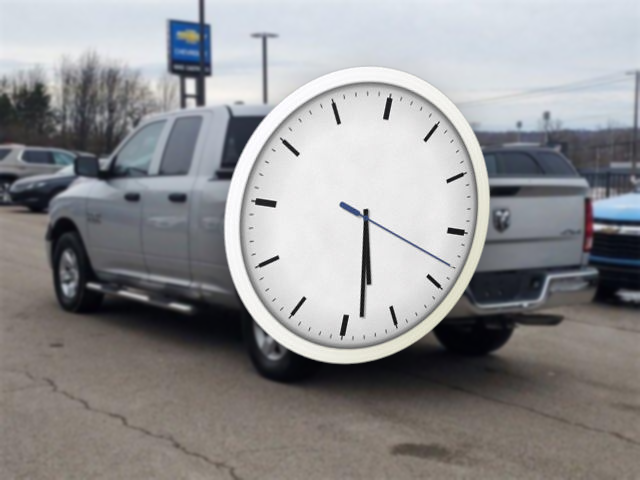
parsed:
5,28,18
